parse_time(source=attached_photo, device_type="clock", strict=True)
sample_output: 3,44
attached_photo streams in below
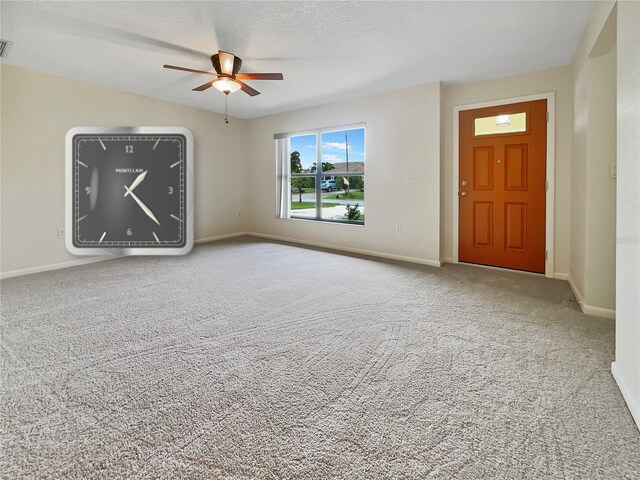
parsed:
1,23
